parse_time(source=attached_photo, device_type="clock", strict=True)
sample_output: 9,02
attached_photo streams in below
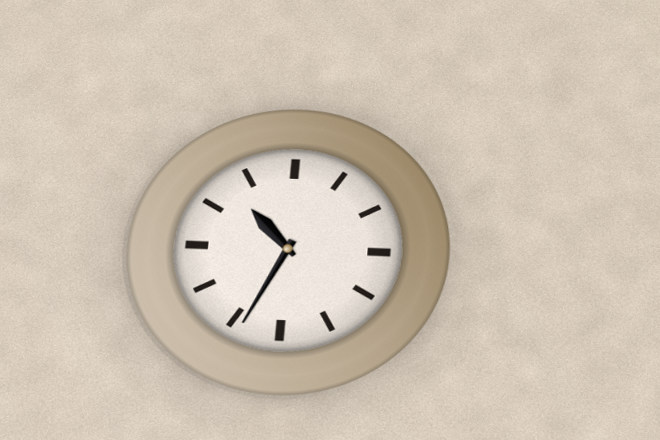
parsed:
10,34
